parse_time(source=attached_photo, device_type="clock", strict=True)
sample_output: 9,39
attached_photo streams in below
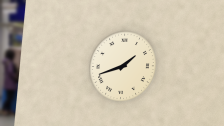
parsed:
1,42
